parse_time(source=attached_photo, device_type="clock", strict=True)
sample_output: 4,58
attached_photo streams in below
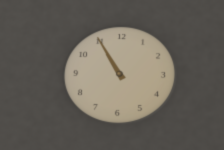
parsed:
10,55
